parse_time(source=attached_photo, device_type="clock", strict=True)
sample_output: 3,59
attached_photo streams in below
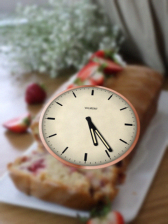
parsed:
5,24
